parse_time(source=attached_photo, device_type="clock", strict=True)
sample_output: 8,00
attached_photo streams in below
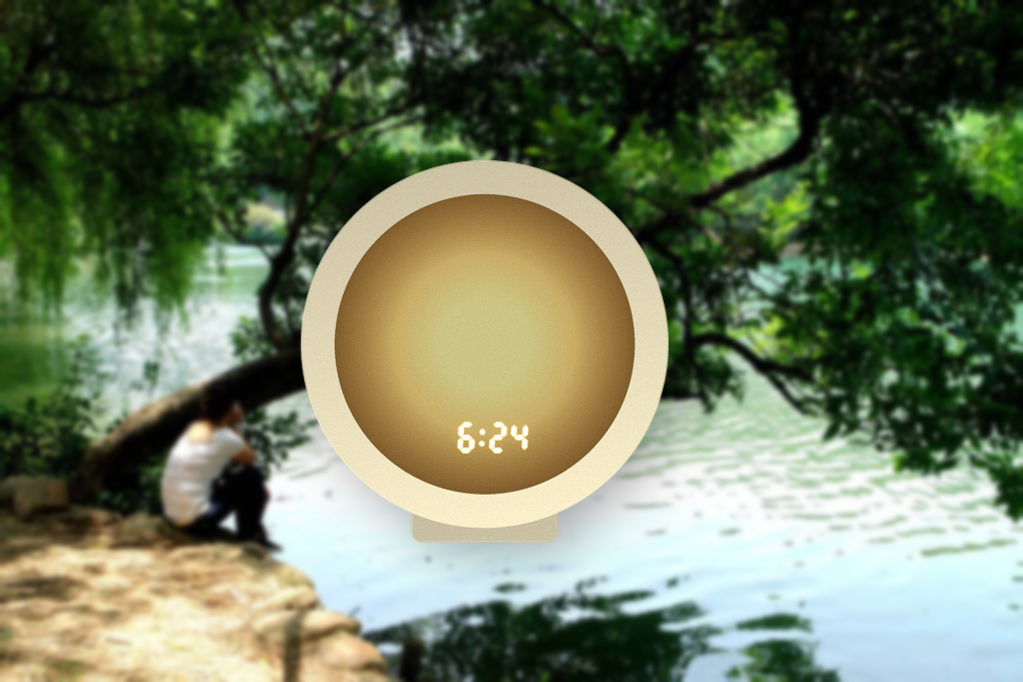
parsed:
6,24
